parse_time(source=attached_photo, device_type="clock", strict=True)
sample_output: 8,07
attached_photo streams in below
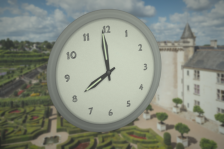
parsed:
7,59
